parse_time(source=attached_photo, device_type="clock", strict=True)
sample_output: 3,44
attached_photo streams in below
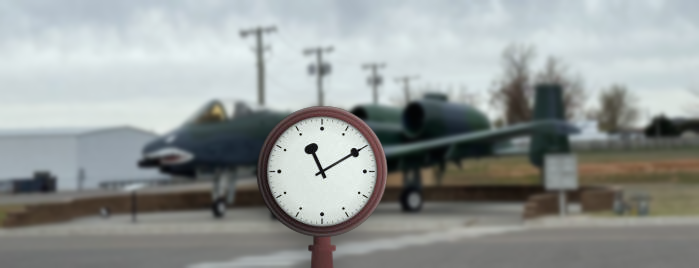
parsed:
11,10
